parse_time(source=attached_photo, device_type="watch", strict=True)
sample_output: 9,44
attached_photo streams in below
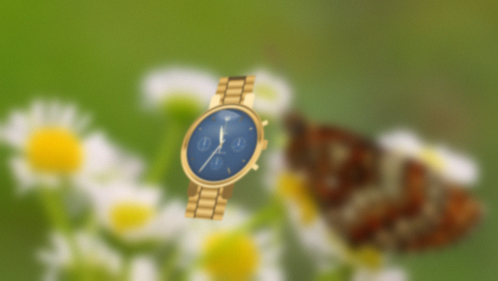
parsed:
11,35
